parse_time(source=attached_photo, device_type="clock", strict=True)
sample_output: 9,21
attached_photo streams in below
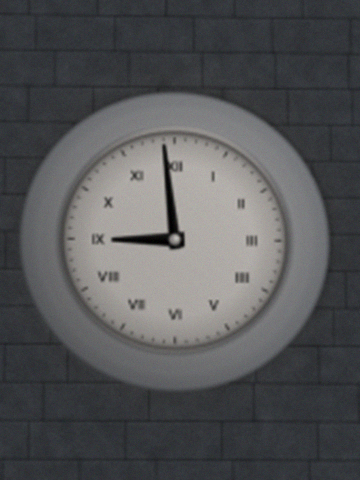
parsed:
8,59
